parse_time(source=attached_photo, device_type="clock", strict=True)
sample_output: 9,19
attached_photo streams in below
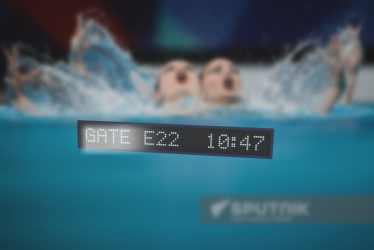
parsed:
10,47
